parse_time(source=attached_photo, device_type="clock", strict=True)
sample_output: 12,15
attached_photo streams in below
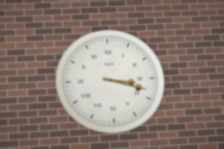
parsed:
3,18
